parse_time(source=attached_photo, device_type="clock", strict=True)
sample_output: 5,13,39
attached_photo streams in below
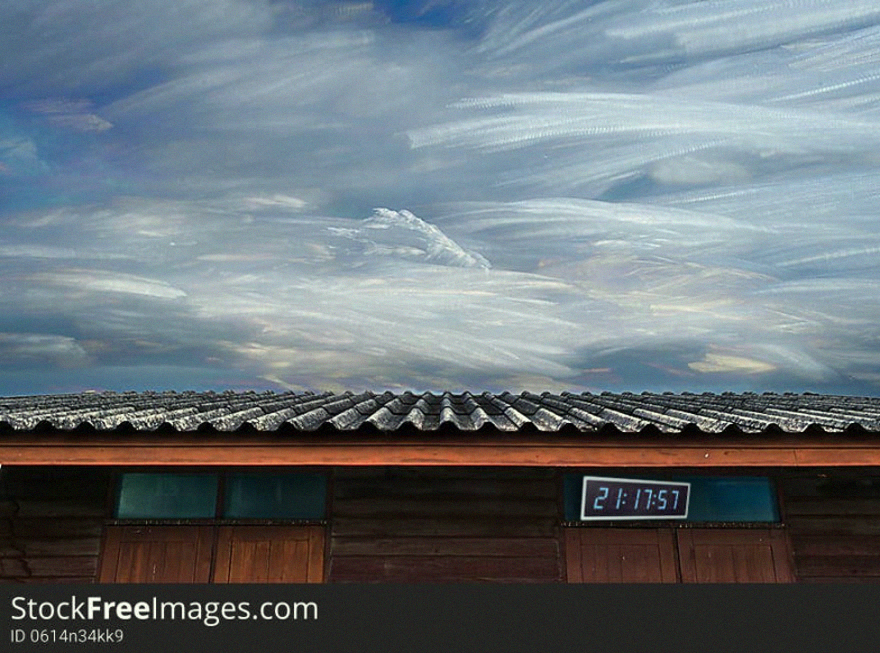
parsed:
21,17,57
